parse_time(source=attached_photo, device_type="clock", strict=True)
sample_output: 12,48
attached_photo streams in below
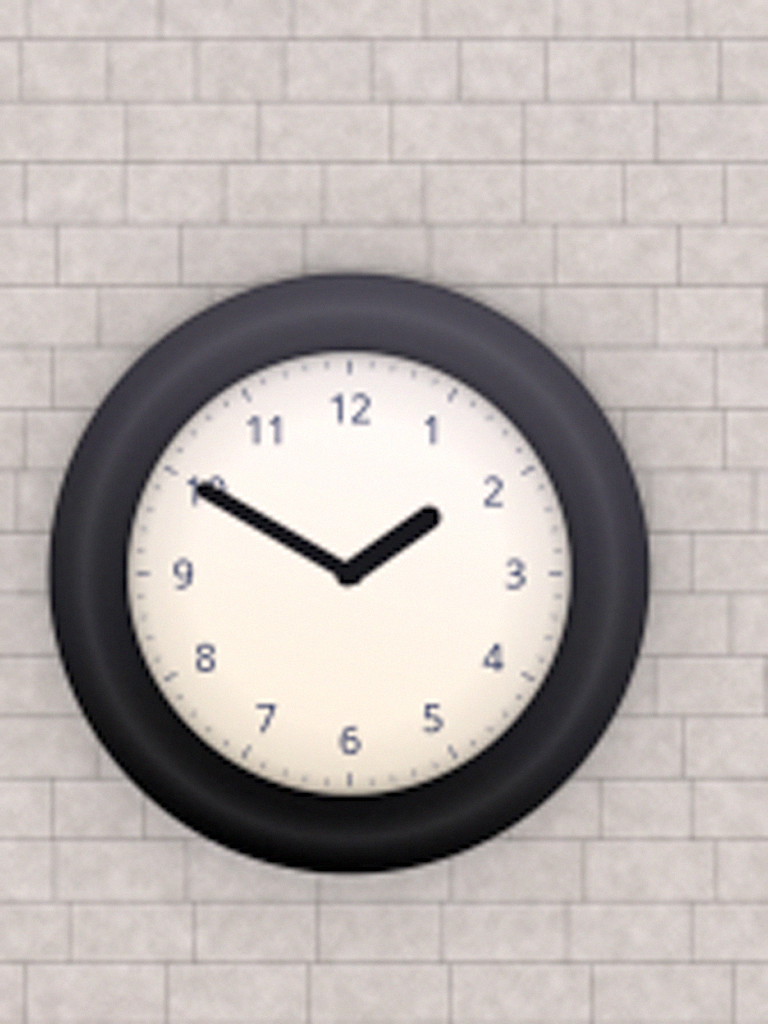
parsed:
1,50
